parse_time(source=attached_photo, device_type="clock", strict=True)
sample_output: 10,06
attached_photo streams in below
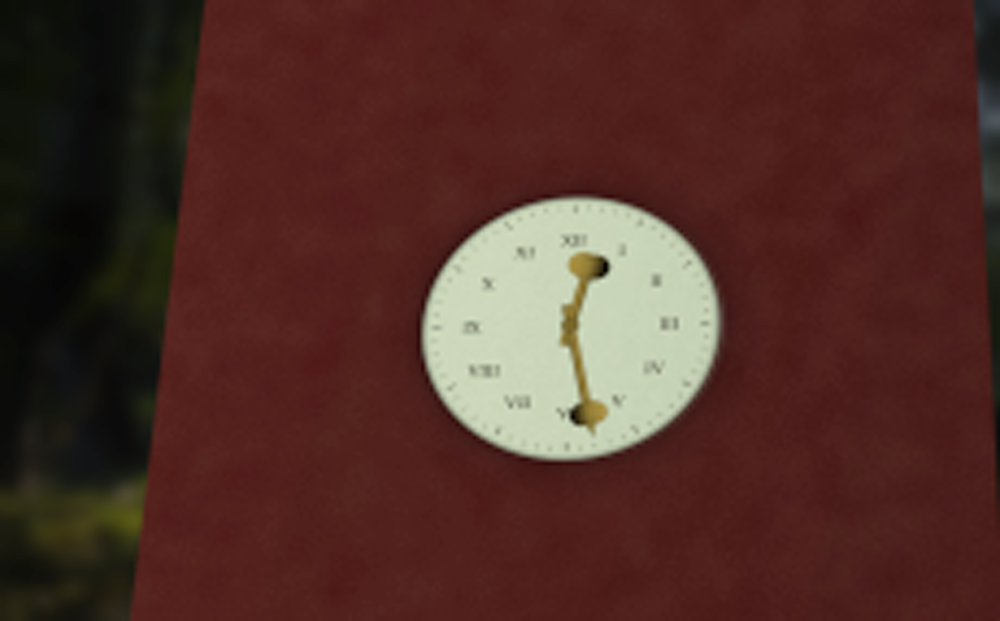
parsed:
12,28
